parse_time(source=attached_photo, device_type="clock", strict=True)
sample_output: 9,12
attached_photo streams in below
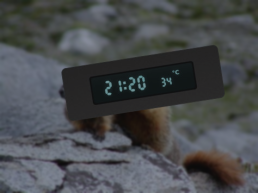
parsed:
21,20
